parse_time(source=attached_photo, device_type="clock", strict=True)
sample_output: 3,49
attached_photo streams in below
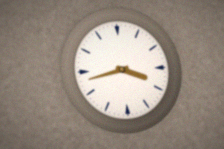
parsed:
3,43
